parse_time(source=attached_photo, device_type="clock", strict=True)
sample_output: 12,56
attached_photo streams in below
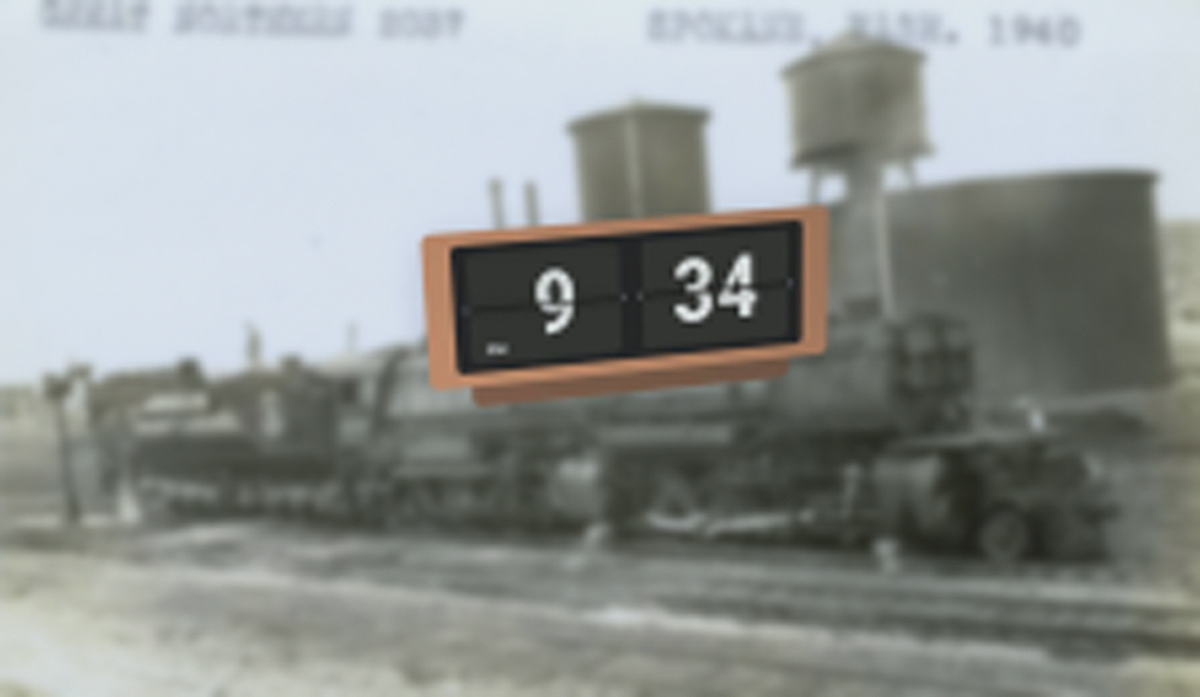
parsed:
9,34
